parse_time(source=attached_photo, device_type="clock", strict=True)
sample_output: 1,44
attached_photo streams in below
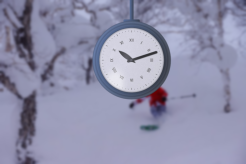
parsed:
10,12
